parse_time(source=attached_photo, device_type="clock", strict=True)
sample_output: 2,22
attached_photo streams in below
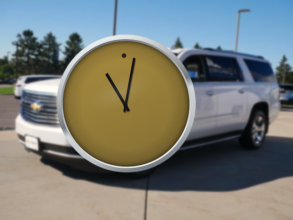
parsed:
11,02
